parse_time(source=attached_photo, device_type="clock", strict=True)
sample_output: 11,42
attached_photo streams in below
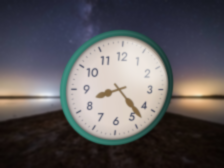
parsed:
8,23
